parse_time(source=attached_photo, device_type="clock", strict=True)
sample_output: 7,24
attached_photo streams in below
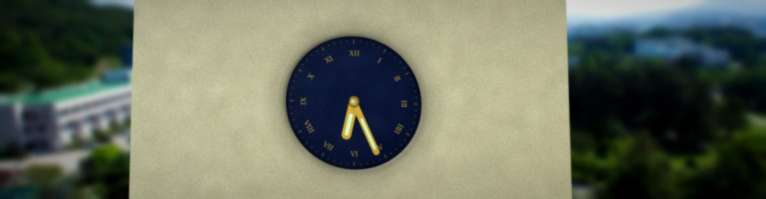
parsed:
6,26
